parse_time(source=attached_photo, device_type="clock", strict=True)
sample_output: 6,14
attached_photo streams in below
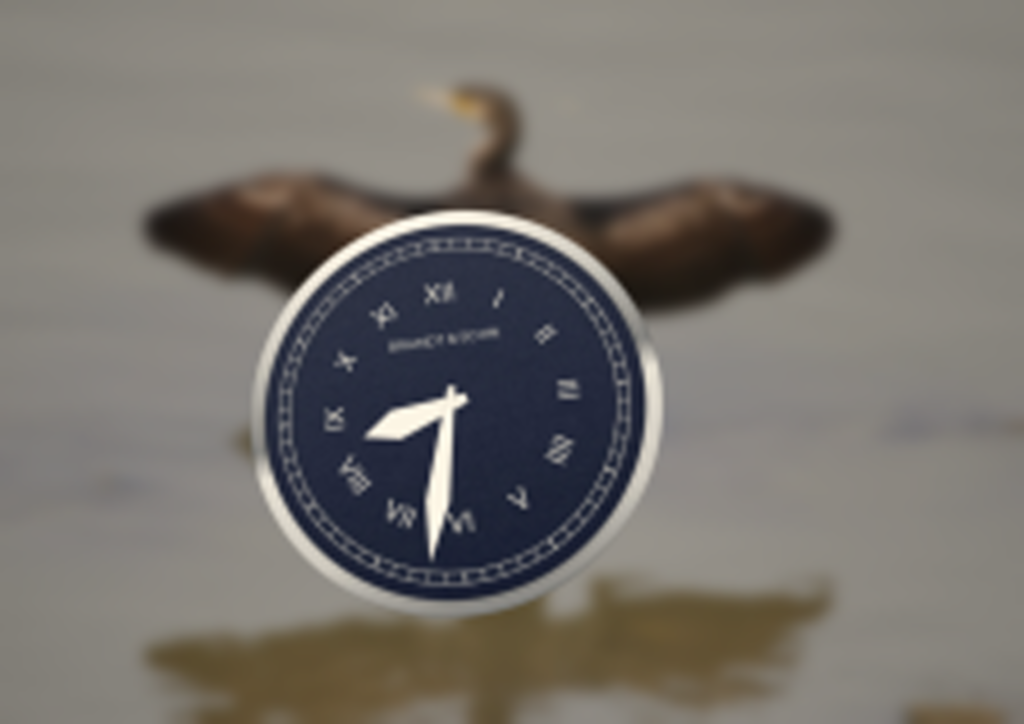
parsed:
8,32
